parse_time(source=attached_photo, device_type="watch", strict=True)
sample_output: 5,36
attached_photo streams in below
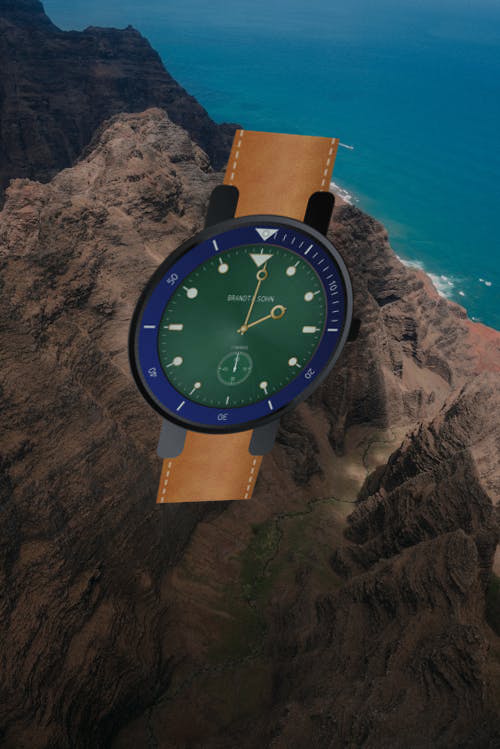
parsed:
2,01
